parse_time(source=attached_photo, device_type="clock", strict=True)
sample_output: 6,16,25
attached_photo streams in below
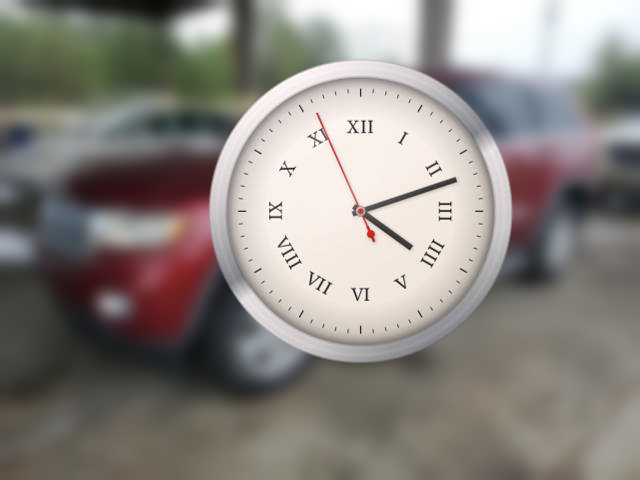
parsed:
4,11,56
